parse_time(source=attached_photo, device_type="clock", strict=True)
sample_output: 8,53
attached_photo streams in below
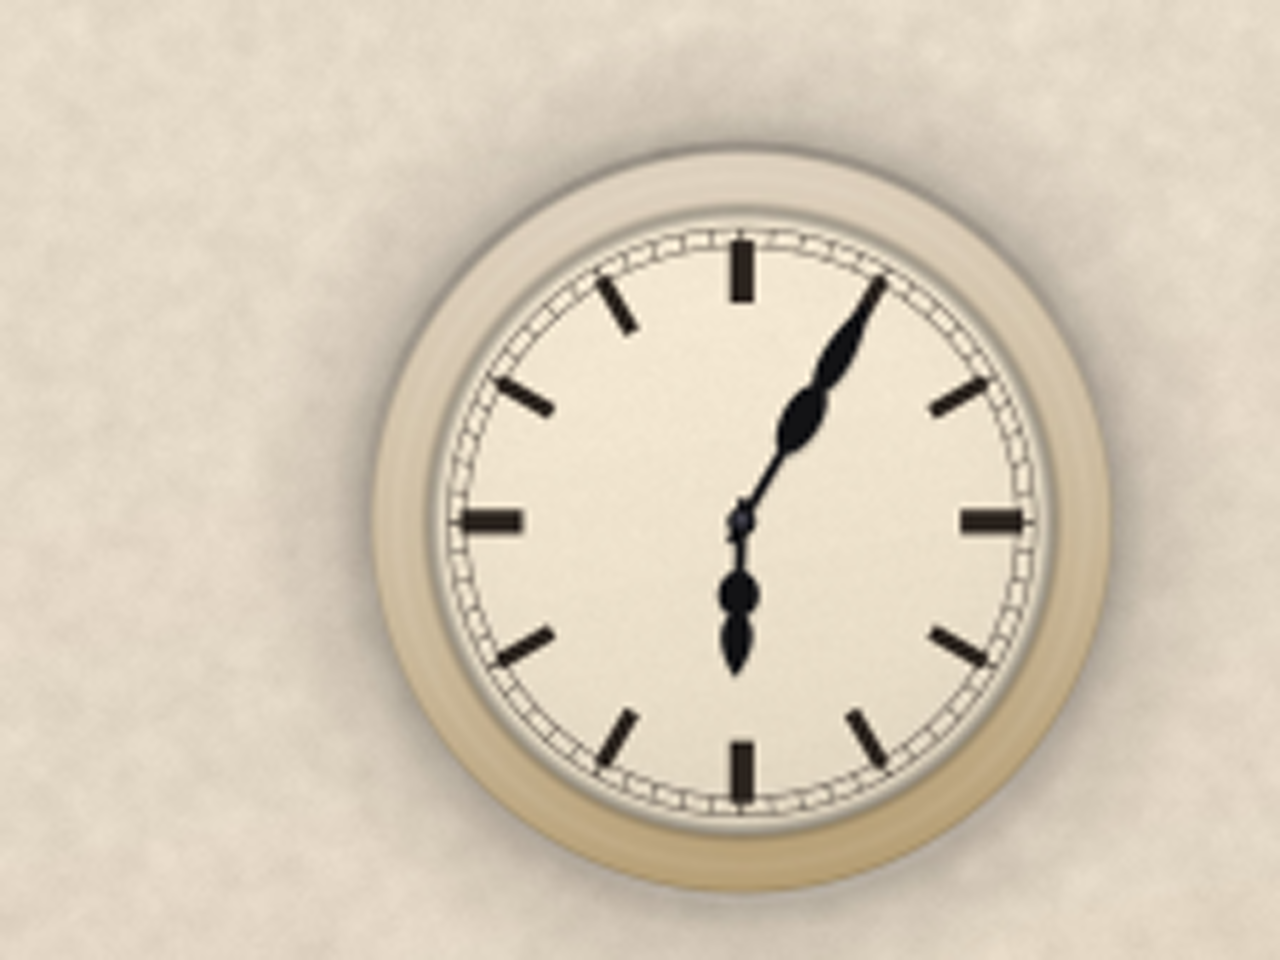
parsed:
6,05
